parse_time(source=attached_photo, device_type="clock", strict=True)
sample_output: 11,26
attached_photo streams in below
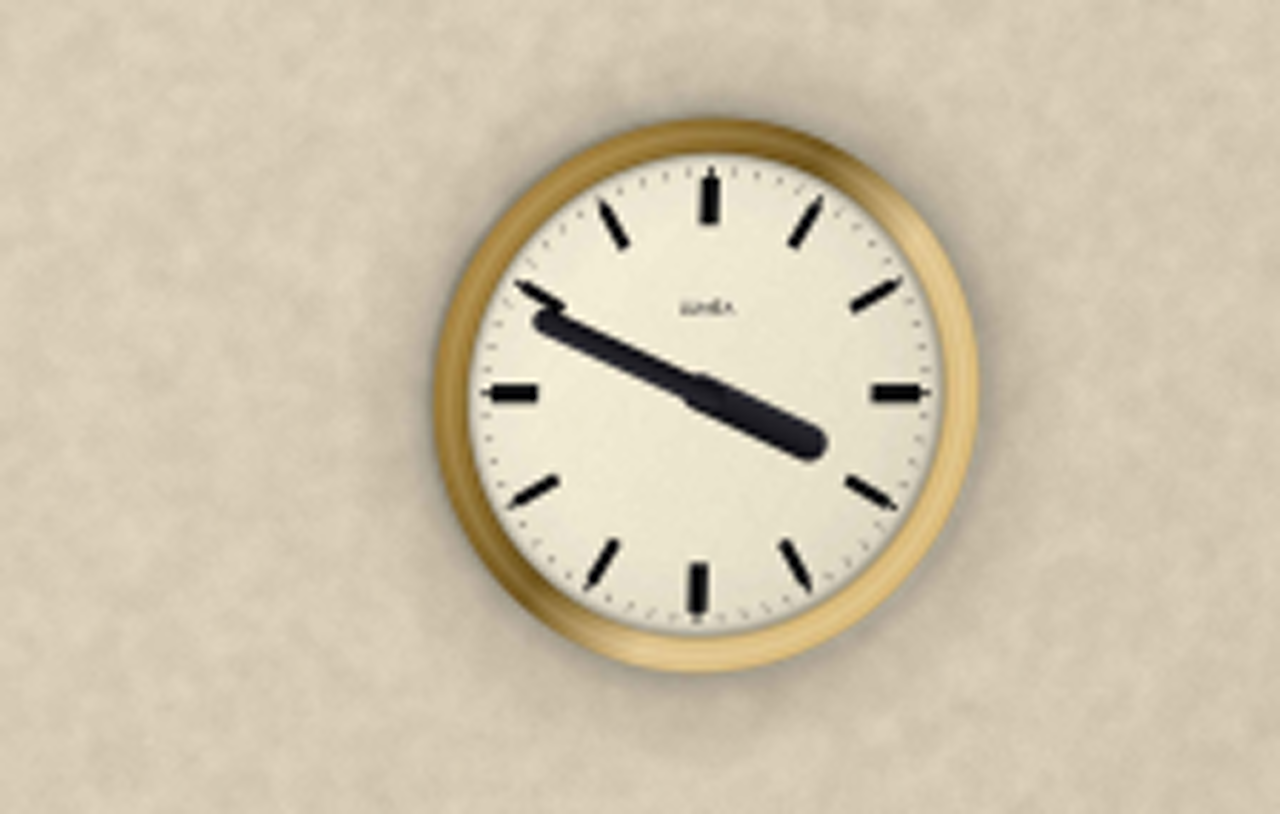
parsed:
3,49
